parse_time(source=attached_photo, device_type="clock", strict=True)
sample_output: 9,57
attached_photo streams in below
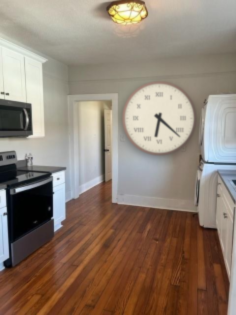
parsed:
6,22
